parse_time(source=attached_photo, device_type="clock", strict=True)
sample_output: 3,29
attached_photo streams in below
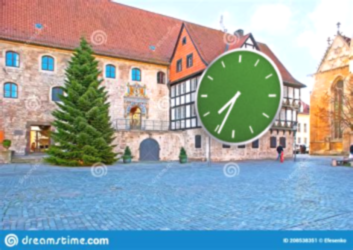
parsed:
7,34
